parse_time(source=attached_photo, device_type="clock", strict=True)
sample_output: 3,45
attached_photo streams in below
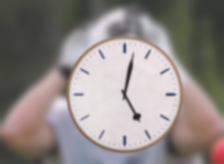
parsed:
5,02
